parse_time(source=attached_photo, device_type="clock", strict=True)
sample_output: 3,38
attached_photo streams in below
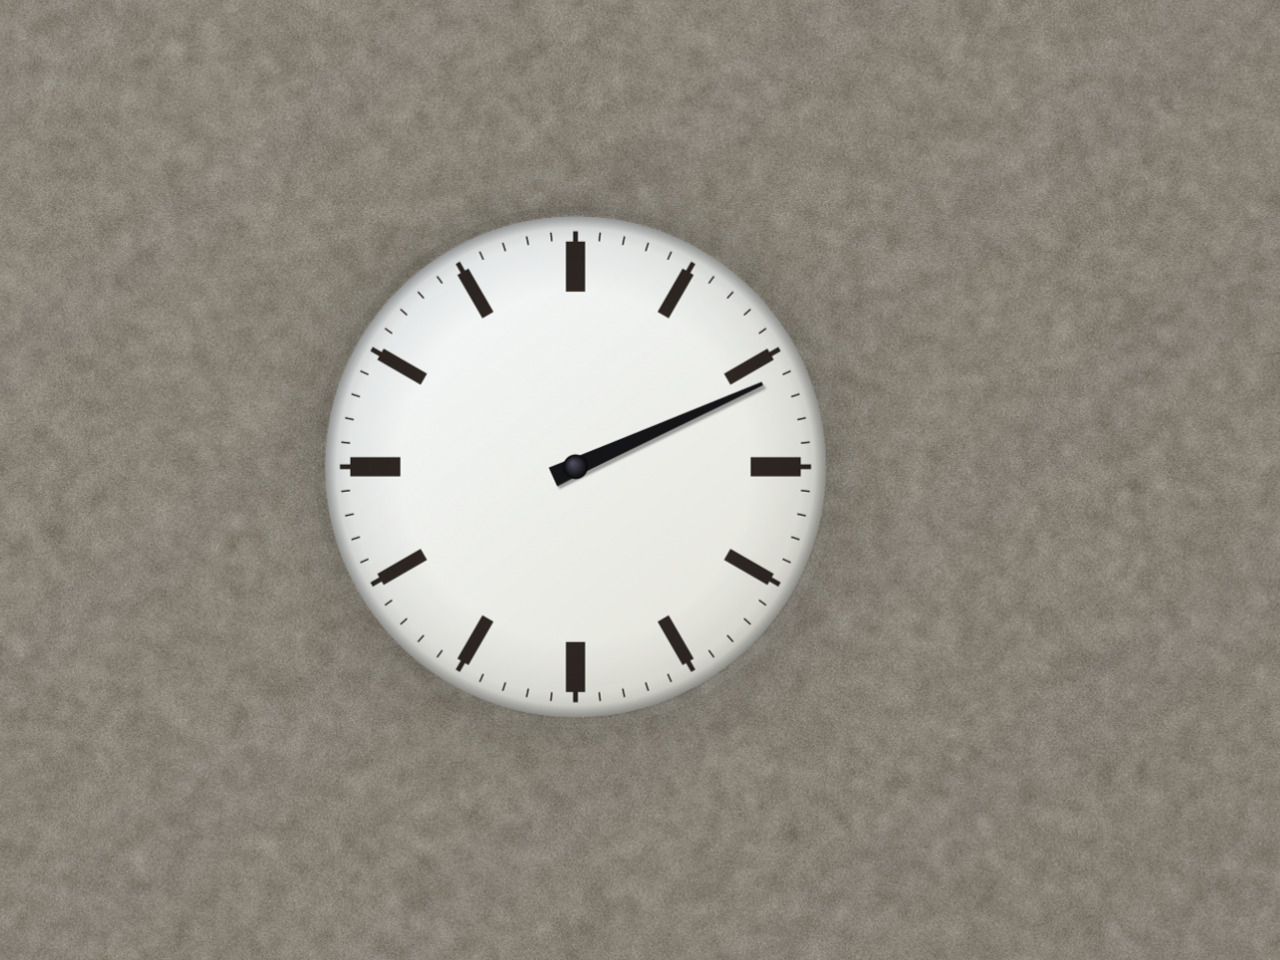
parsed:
2,11
